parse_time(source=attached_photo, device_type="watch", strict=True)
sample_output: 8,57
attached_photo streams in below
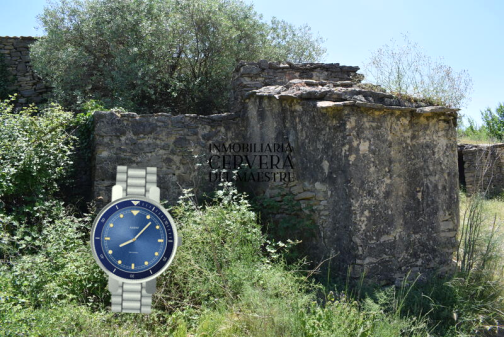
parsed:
8,07
